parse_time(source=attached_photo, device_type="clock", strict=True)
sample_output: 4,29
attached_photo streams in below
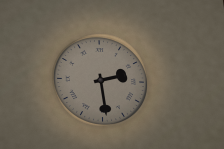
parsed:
2,29
